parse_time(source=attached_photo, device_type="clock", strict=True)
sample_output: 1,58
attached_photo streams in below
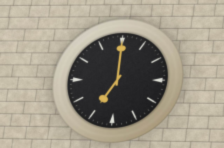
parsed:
7,00
